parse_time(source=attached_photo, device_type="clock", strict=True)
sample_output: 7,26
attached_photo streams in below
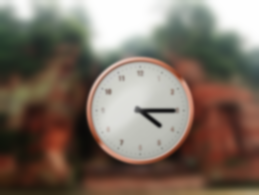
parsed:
4,15
